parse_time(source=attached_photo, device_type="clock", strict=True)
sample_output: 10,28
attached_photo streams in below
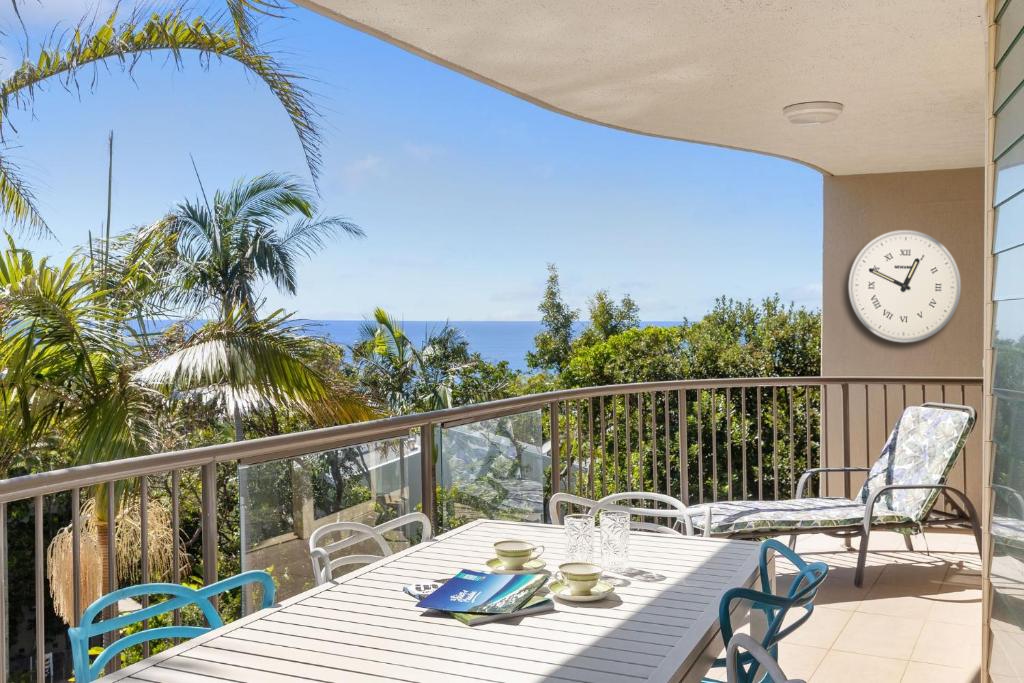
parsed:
12,49
